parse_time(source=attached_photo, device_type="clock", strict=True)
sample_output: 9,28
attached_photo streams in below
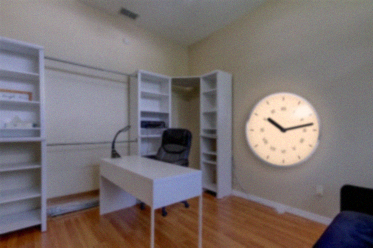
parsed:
10,13
